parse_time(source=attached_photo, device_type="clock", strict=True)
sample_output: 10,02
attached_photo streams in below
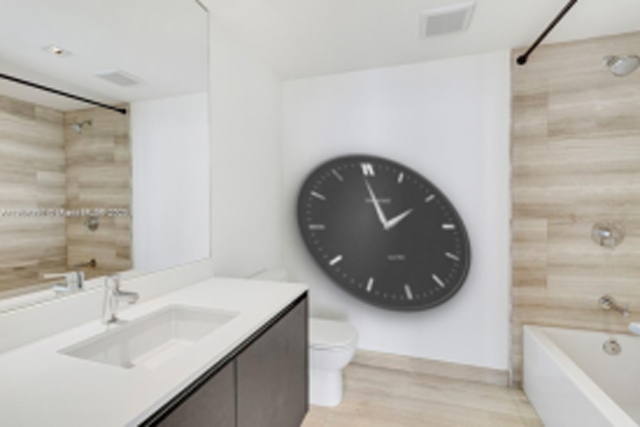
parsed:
1,59
